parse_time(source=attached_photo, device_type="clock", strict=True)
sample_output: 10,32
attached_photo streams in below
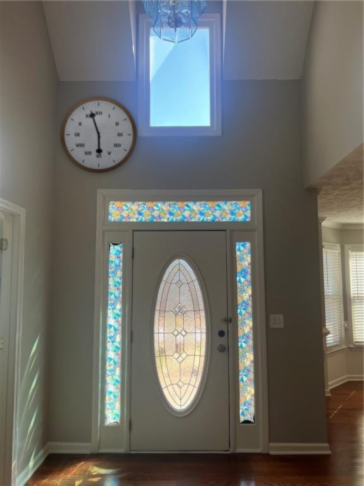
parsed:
5,57
